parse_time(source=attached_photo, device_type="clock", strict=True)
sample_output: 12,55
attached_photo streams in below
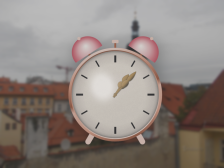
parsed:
1,07
